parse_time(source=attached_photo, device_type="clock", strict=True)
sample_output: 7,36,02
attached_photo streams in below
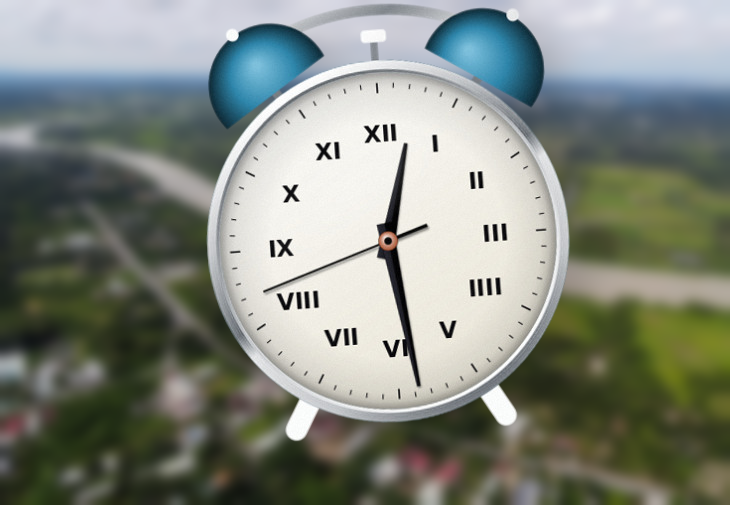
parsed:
12,28,42
